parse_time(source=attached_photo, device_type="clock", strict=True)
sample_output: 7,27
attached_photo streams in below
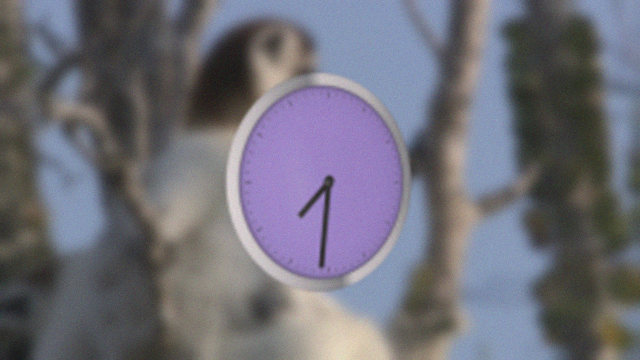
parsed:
7,31
